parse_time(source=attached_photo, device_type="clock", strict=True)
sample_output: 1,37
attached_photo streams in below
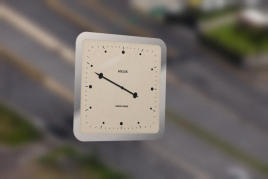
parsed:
3,49
